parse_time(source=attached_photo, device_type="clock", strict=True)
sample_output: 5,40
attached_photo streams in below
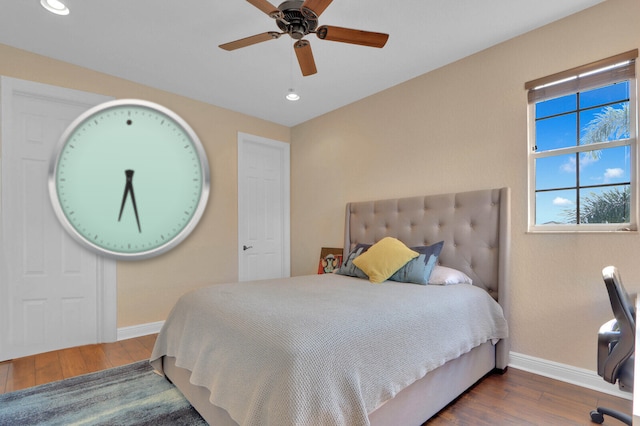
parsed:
6,28
